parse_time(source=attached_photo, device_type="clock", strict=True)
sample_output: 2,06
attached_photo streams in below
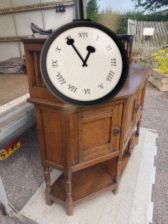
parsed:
12,55
